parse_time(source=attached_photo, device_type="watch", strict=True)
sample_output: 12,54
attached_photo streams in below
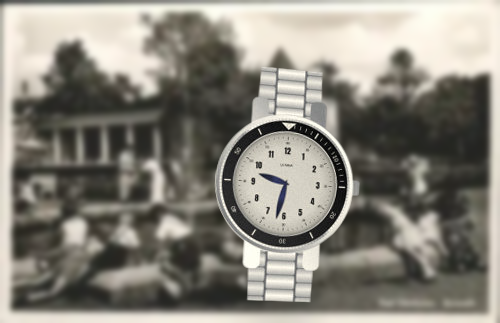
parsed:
9,32
